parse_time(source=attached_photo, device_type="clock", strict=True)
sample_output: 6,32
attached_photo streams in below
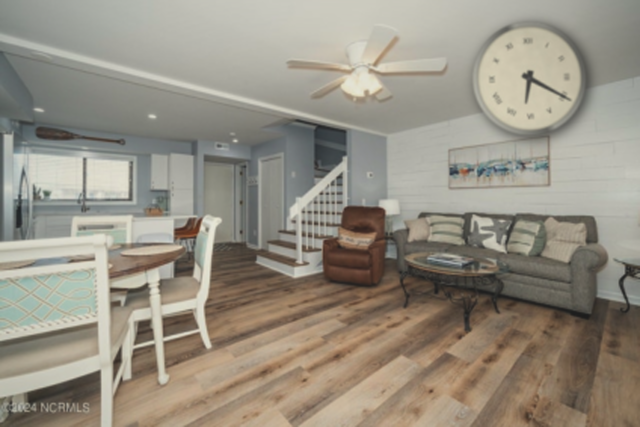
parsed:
6,20
